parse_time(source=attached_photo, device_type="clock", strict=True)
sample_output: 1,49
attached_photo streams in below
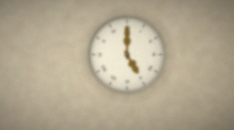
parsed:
5,00
